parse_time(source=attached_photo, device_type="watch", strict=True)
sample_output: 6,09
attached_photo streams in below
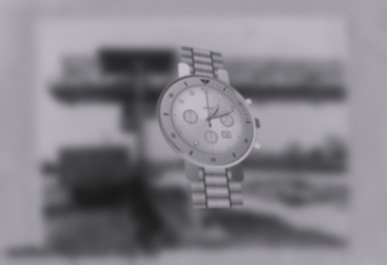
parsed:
1,11
